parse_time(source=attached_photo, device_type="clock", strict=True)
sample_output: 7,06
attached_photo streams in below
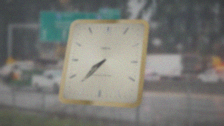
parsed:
7,37
